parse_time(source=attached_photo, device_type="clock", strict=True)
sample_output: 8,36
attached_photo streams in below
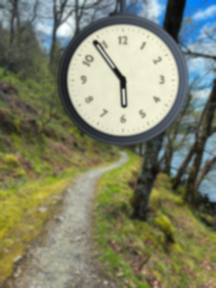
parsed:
5,54
